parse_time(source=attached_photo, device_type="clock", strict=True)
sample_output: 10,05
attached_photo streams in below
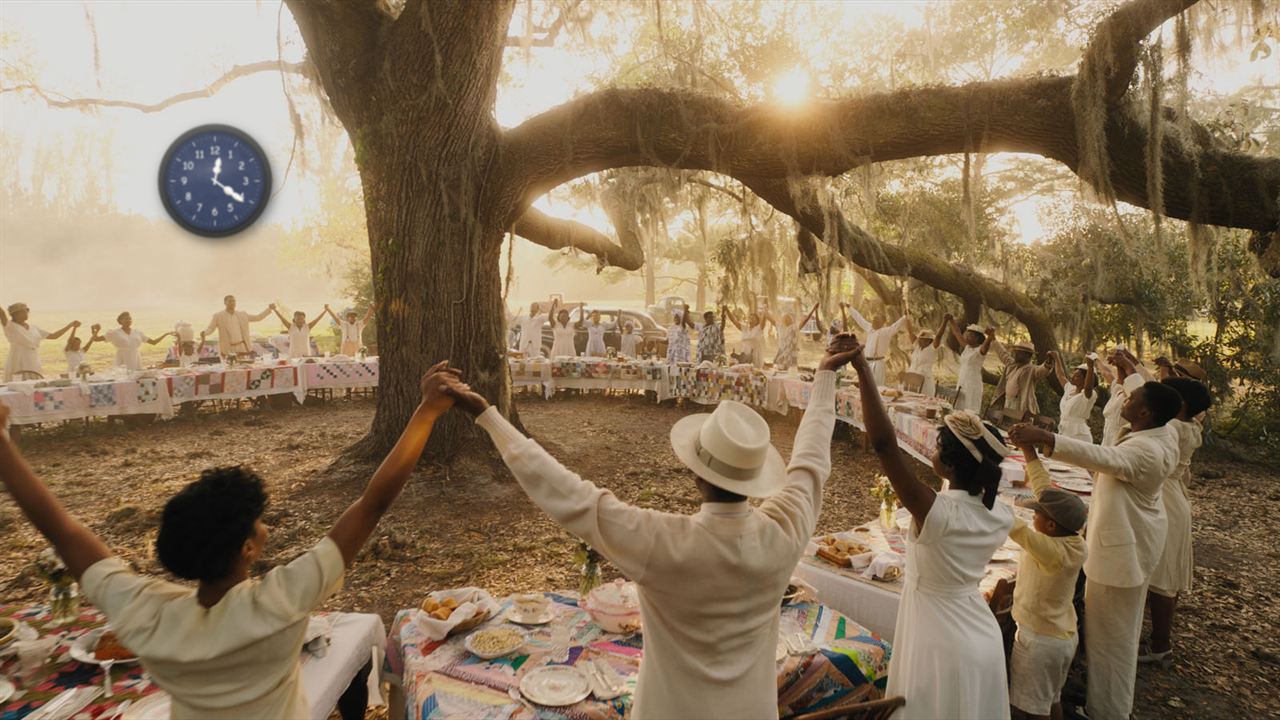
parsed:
12,21
